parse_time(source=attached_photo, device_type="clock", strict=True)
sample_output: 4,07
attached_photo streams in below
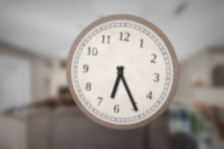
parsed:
6,25
